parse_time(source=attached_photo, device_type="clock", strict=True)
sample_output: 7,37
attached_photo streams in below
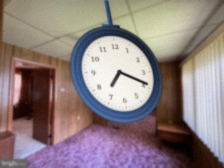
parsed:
7,19
